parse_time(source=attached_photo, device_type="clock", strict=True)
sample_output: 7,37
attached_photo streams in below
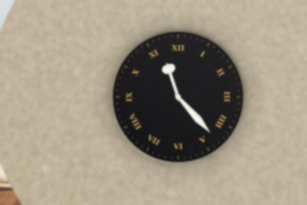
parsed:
11,23
